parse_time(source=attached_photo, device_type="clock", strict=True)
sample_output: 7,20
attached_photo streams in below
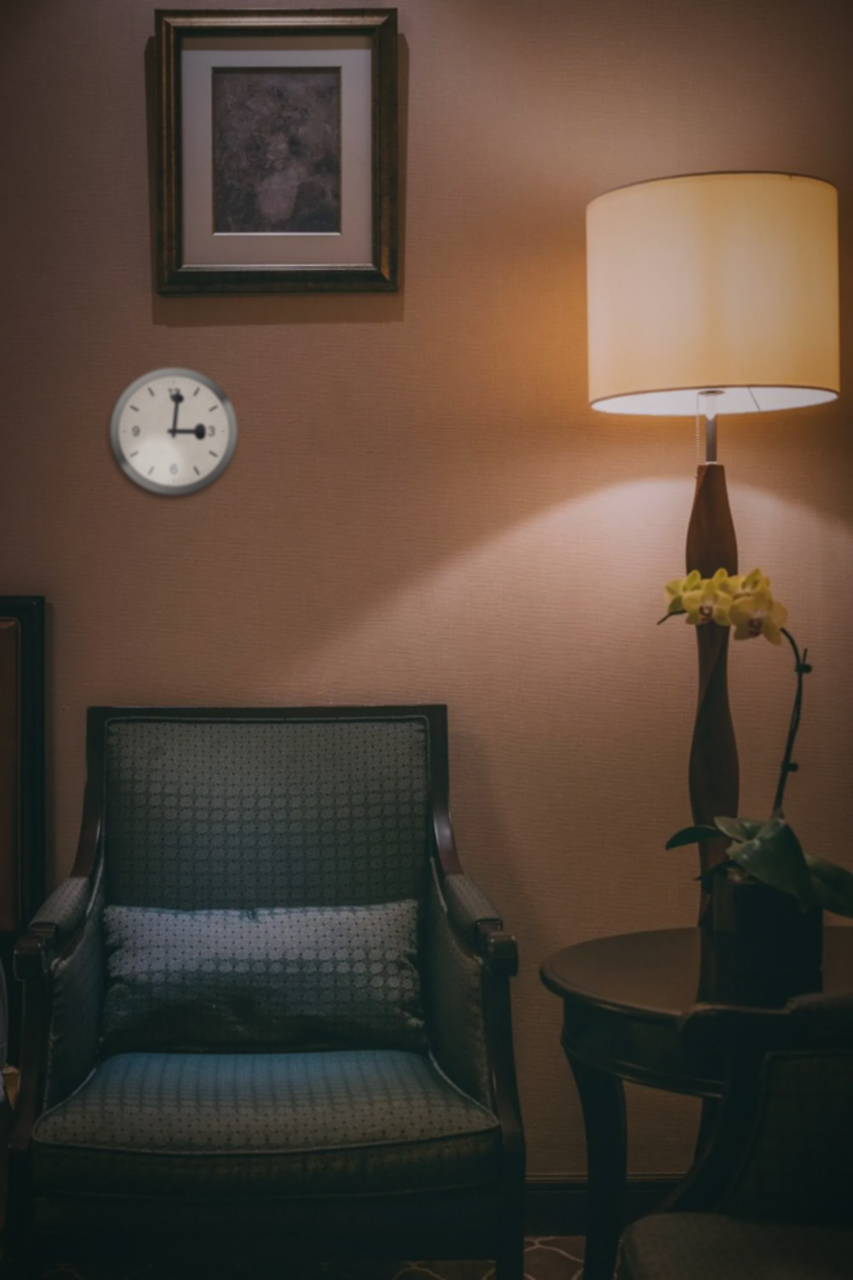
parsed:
3,01
